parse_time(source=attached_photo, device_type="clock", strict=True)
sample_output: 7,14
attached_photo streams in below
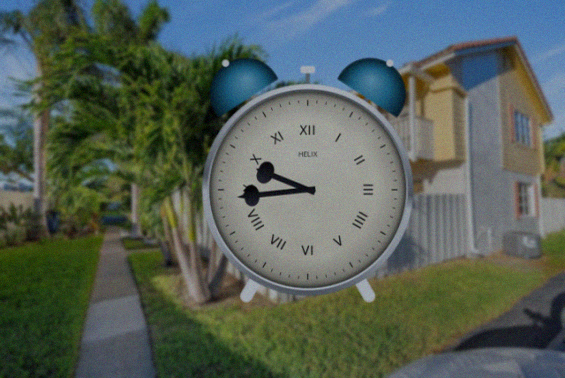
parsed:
9,44
